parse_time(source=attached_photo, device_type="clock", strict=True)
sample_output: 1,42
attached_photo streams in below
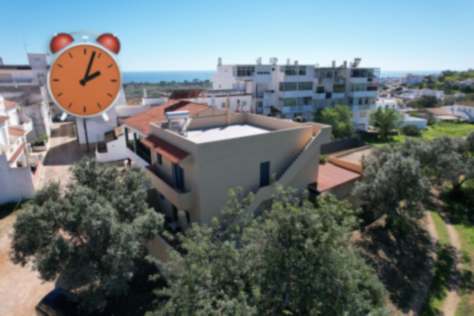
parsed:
2,03
